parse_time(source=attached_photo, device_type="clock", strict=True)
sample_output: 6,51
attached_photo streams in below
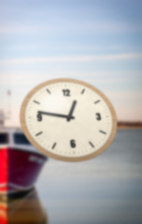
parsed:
12,47
